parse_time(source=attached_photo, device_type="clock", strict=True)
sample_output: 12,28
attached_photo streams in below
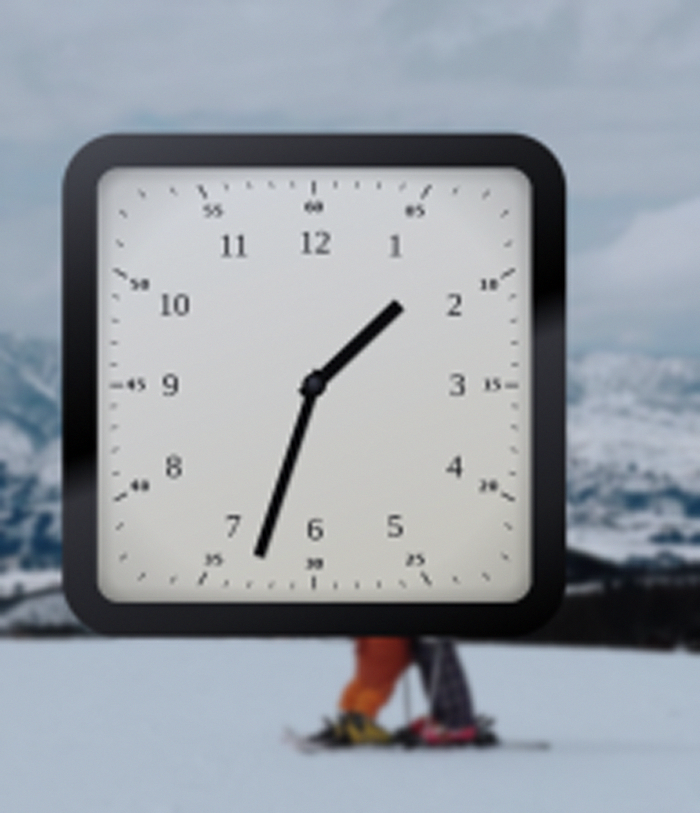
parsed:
1,33
